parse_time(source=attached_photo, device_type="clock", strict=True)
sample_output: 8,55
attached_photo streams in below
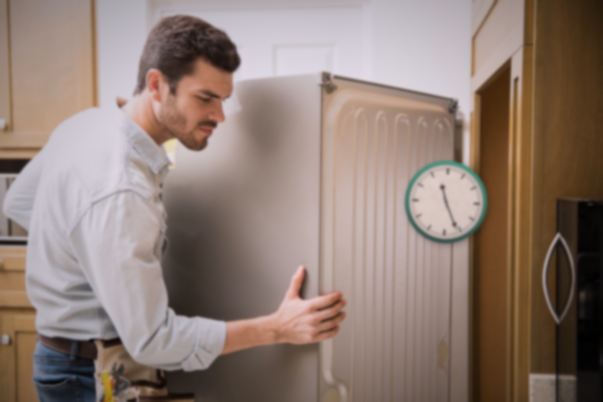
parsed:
11,26
